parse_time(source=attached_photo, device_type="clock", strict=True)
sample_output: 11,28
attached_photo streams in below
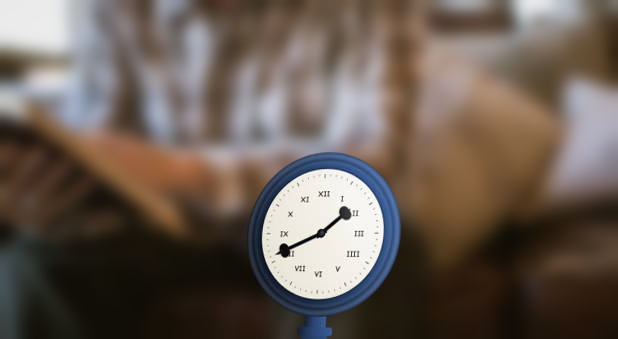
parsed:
1,41
